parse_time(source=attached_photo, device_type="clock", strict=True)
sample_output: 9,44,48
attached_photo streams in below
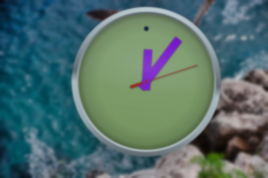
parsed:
12,06,12
